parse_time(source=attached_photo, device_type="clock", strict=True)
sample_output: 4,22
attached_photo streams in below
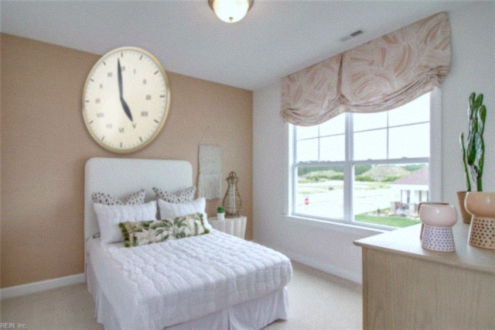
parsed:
4,59
